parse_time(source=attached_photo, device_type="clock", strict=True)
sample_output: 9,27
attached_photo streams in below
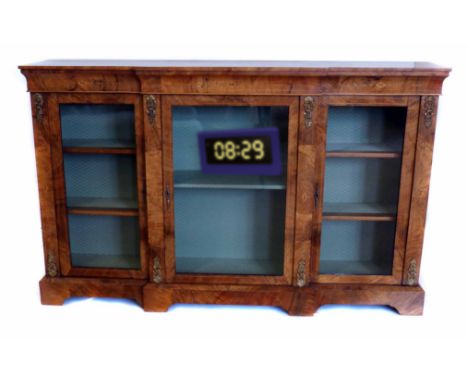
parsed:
8,29
